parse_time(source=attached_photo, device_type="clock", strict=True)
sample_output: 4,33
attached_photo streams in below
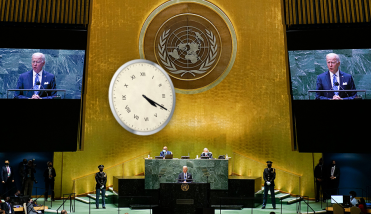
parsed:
4,20
